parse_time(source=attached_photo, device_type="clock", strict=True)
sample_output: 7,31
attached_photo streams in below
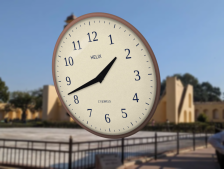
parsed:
1,42
